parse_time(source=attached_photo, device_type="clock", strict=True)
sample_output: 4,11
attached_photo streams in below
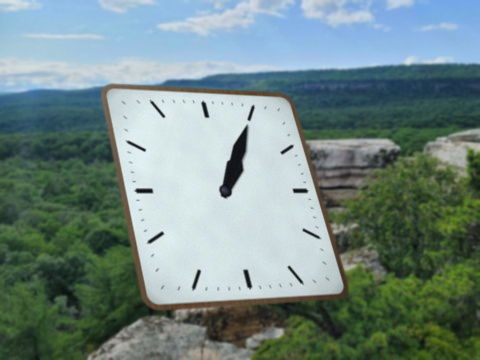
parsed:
1,05
